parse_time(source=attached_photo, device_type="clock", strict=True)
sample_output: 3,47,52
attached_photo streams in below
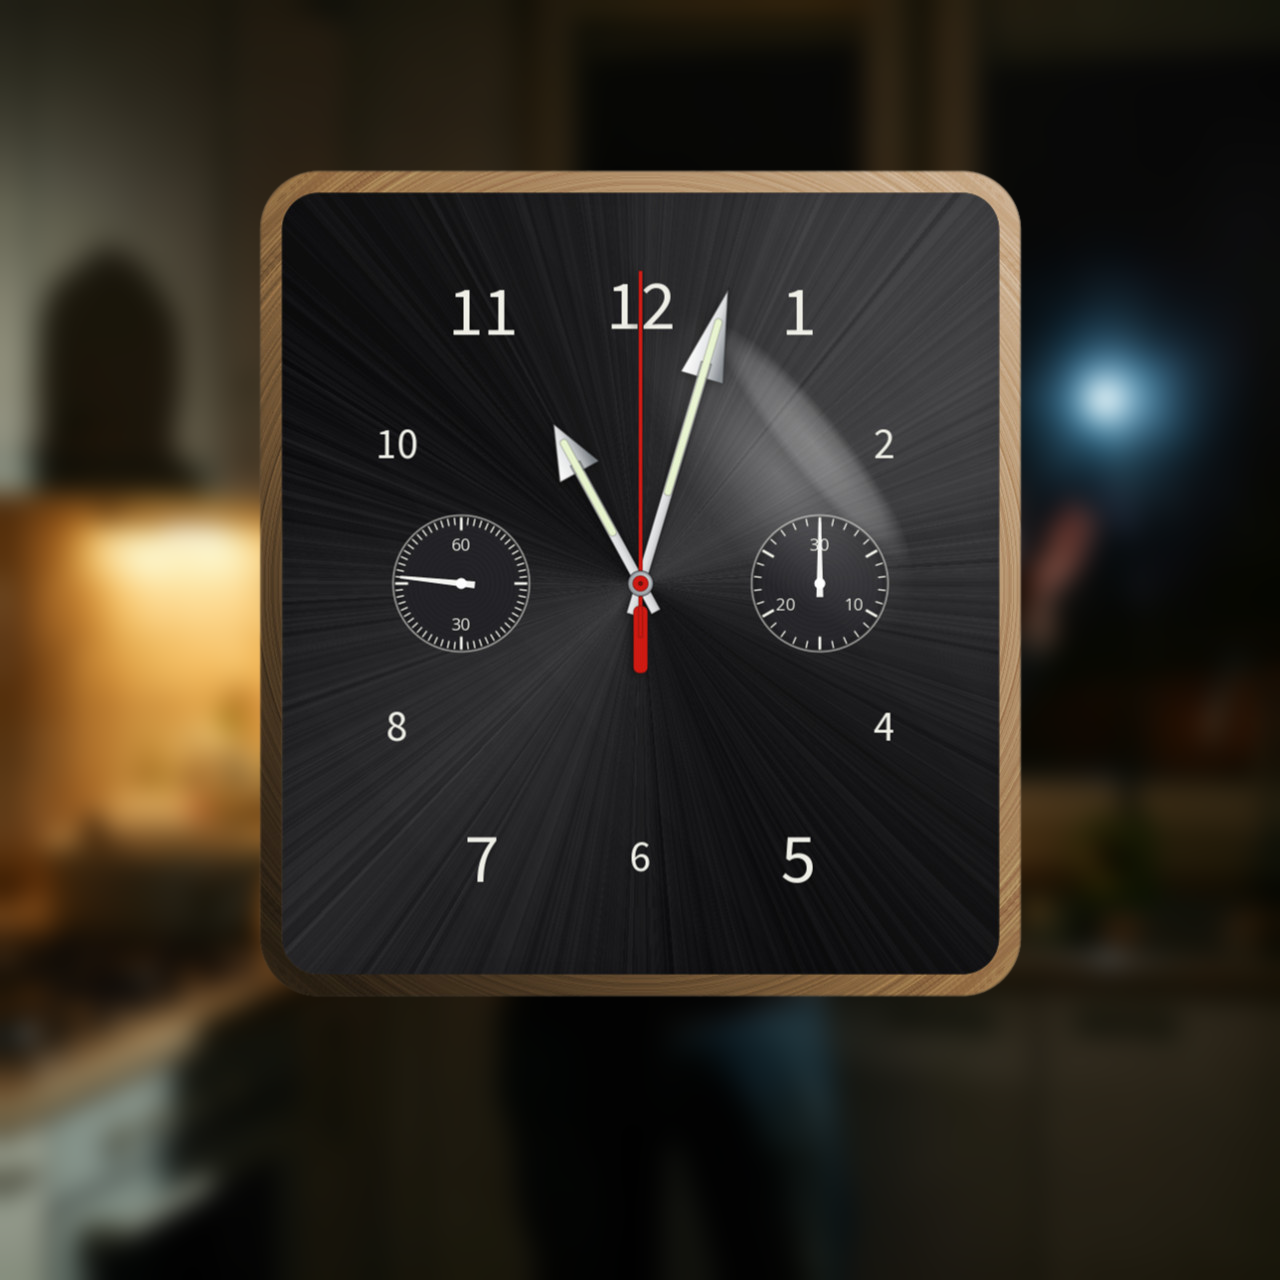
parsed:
11,02,46
